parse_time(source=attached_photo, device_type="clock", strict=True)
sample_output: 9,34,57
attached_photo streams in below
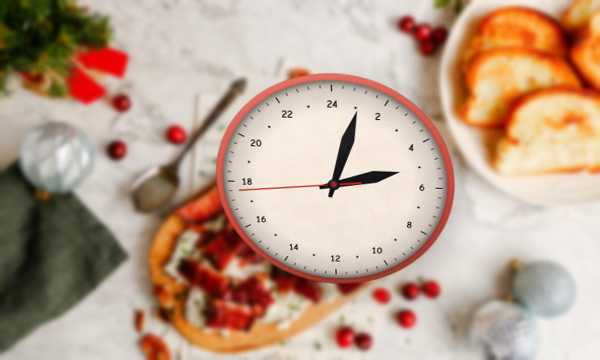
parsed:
5,02,44
